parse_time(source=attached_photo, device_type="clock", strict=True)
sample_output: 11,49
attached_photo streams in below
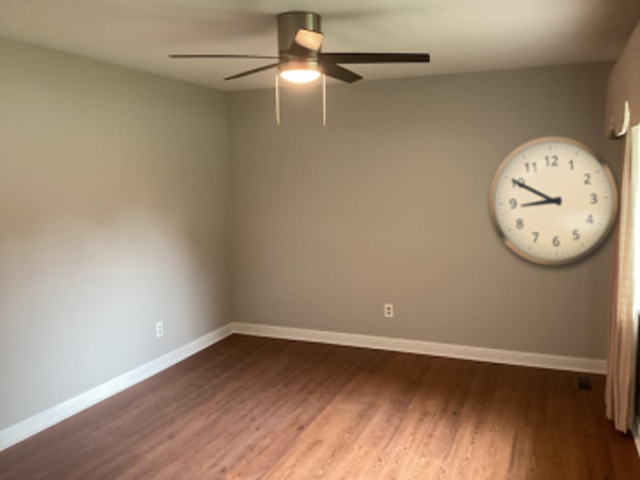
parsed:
8,50
